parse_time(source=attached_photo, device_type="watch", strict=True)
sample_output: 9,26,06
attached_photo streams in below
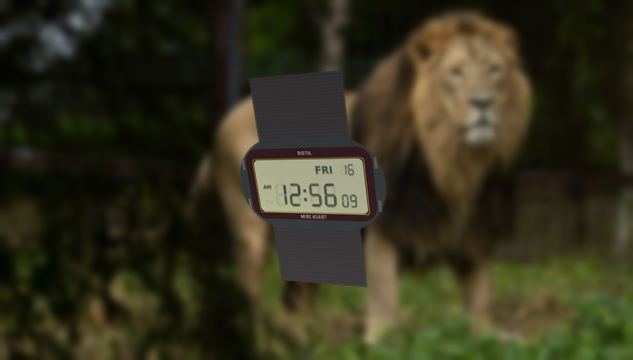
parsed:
12,56,09
